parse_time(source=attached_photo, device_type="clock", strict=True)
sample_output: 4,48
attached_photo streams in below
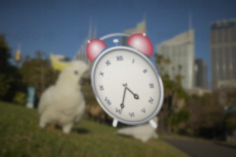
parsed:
4,34
